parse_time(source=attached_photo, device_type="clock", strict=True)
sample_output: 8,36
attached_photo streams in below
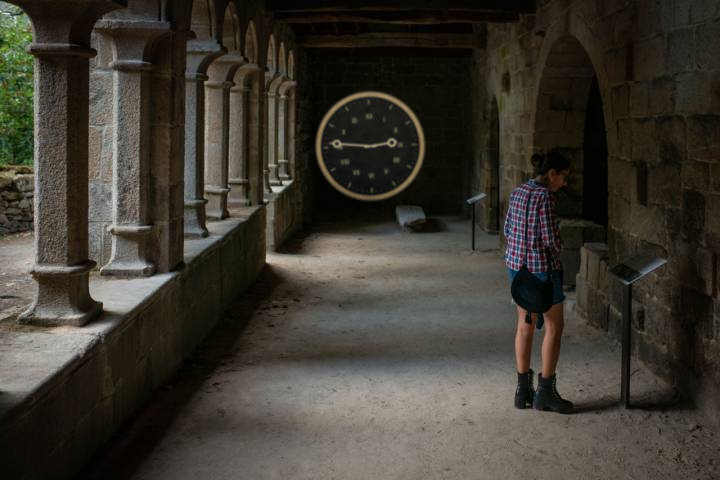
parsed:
2,46
